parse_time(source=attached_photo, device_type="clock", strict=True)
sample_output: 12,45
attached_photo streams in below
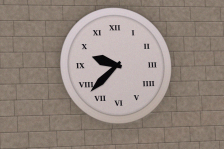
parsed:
9,38
